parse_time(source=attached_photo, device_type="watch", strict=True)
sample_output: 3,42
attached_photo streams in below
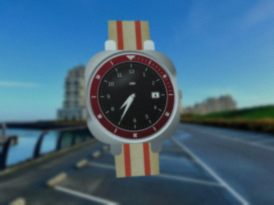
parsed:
7,35
